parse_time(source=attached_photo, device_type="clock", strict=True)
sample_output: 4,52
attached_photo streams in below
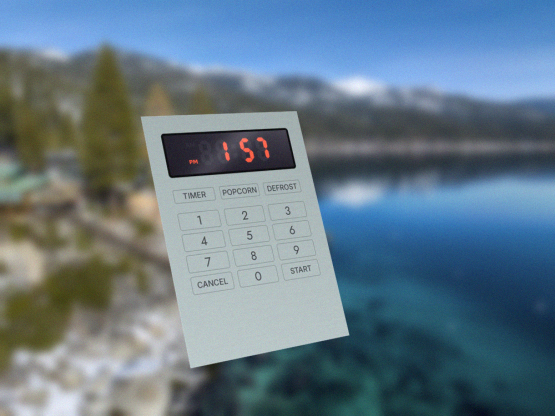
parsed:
1,57
